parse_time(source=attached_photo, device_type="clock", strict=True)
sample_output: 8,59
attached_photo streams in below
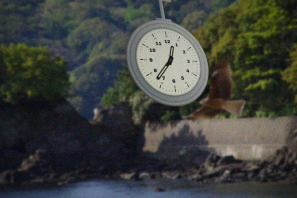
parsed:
12,37
